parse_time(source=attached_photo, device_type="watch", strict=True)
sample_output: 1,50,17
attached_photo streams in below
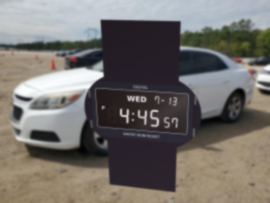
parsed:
4,45,57
